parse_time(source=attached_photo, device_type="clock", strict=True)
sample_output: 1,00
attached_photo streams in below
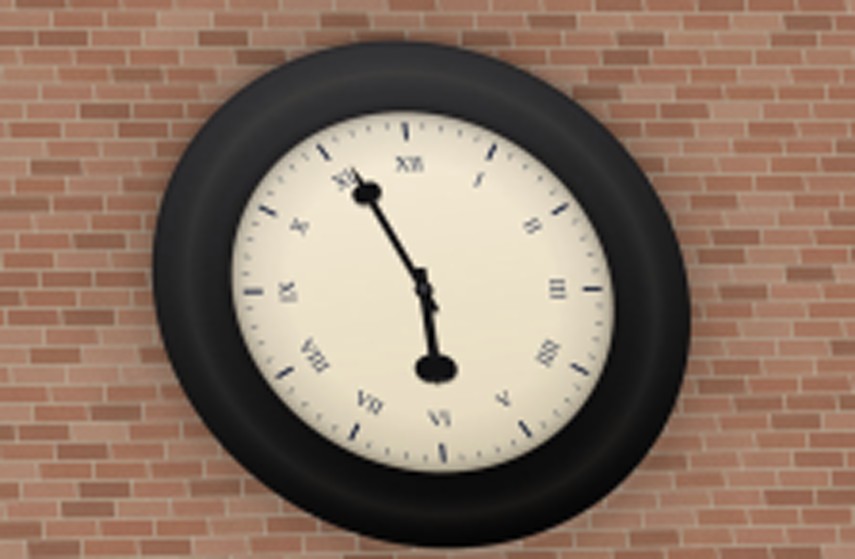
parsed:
5,56
